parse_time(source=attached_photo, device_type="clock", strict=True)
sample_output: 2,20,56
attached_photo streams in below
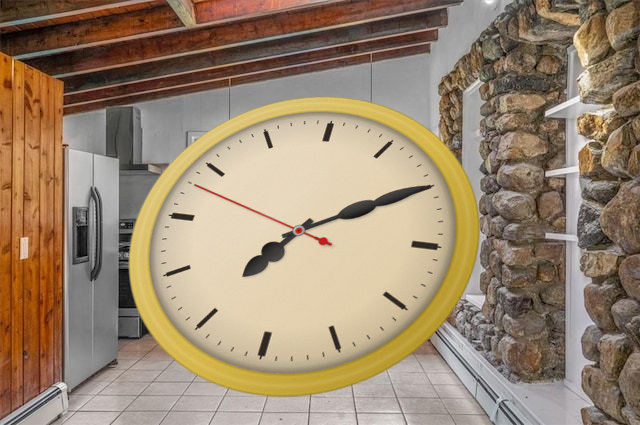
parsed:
7,09,48
